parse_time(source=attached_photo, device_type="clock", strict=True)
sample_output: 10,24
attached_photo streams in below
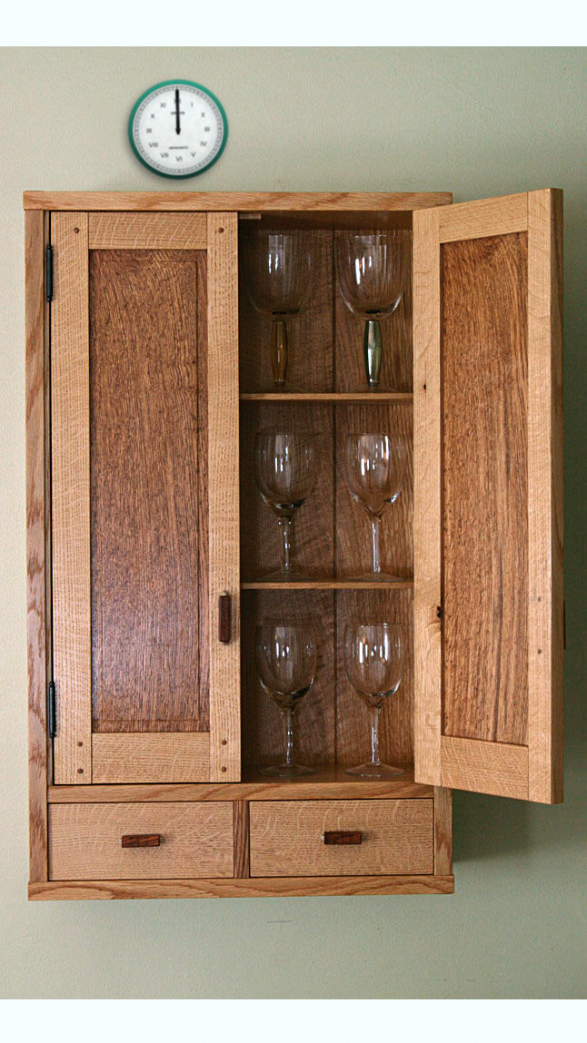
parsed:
12,00
